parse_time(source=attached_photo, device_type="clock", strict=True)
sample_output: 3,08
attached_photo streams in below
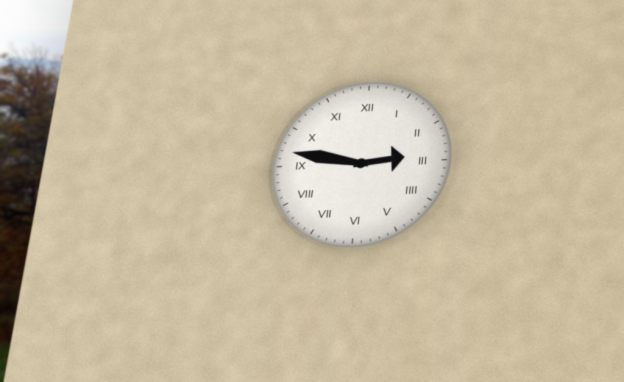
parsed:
2,47
